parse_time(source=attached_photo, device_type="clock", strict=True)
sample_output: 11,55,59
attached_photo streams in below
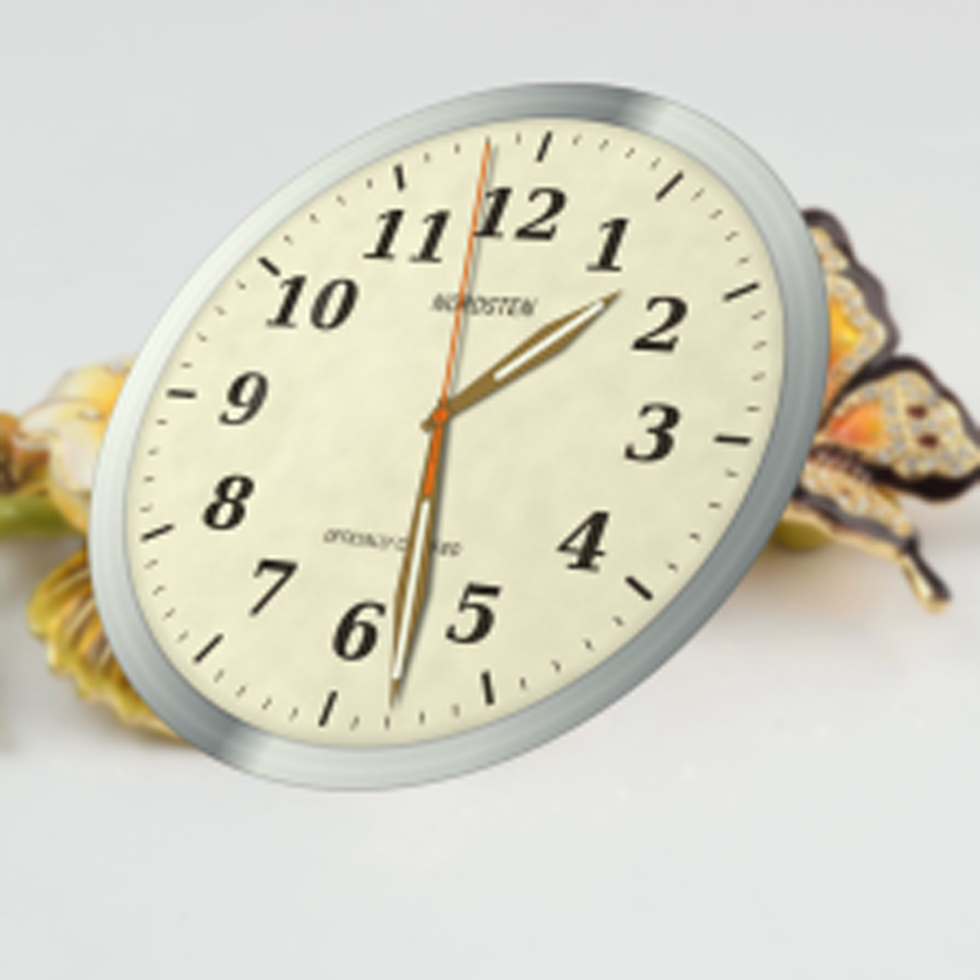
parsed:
1,27,58
